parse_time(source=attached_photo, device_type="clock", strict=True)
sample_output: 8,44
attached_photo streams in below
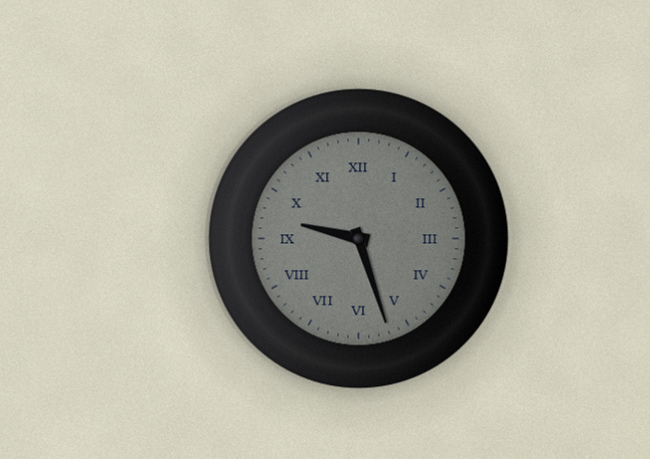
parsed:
9,27
